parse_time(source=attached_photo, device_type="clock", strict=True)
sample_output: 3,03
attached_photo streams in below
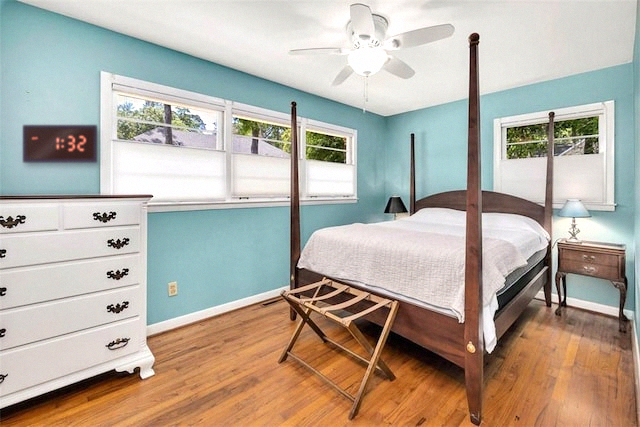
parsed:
1,32
